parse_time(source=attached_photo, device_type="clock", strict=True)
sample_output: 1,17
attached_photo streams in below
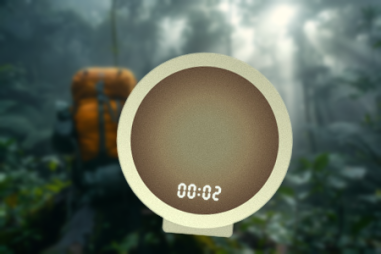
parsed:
0,02
